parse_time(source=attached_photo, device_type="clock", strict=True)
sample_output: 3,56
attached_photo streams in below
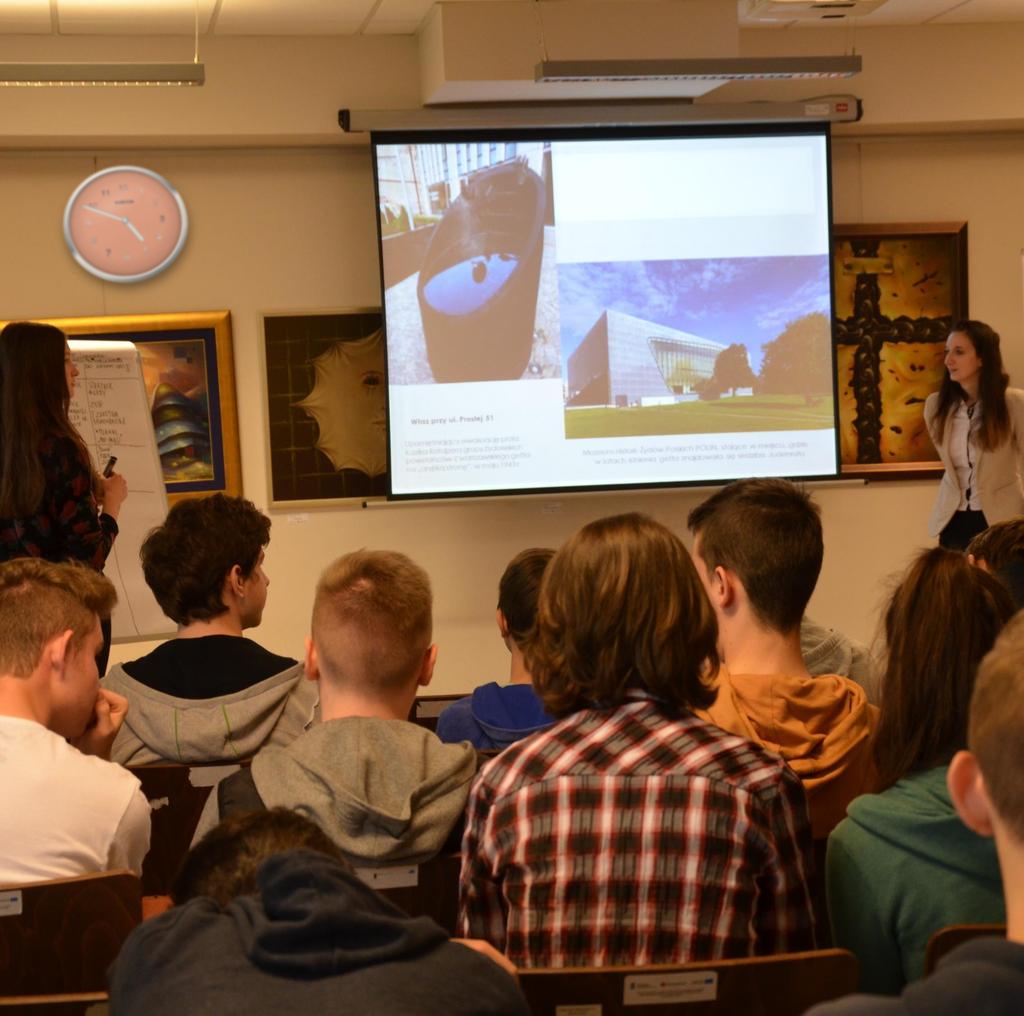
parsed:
4,49
